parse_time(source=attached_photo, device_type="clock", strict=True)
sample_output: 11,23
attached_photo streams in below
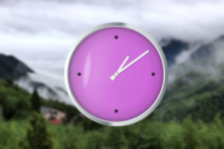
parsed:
1,09
